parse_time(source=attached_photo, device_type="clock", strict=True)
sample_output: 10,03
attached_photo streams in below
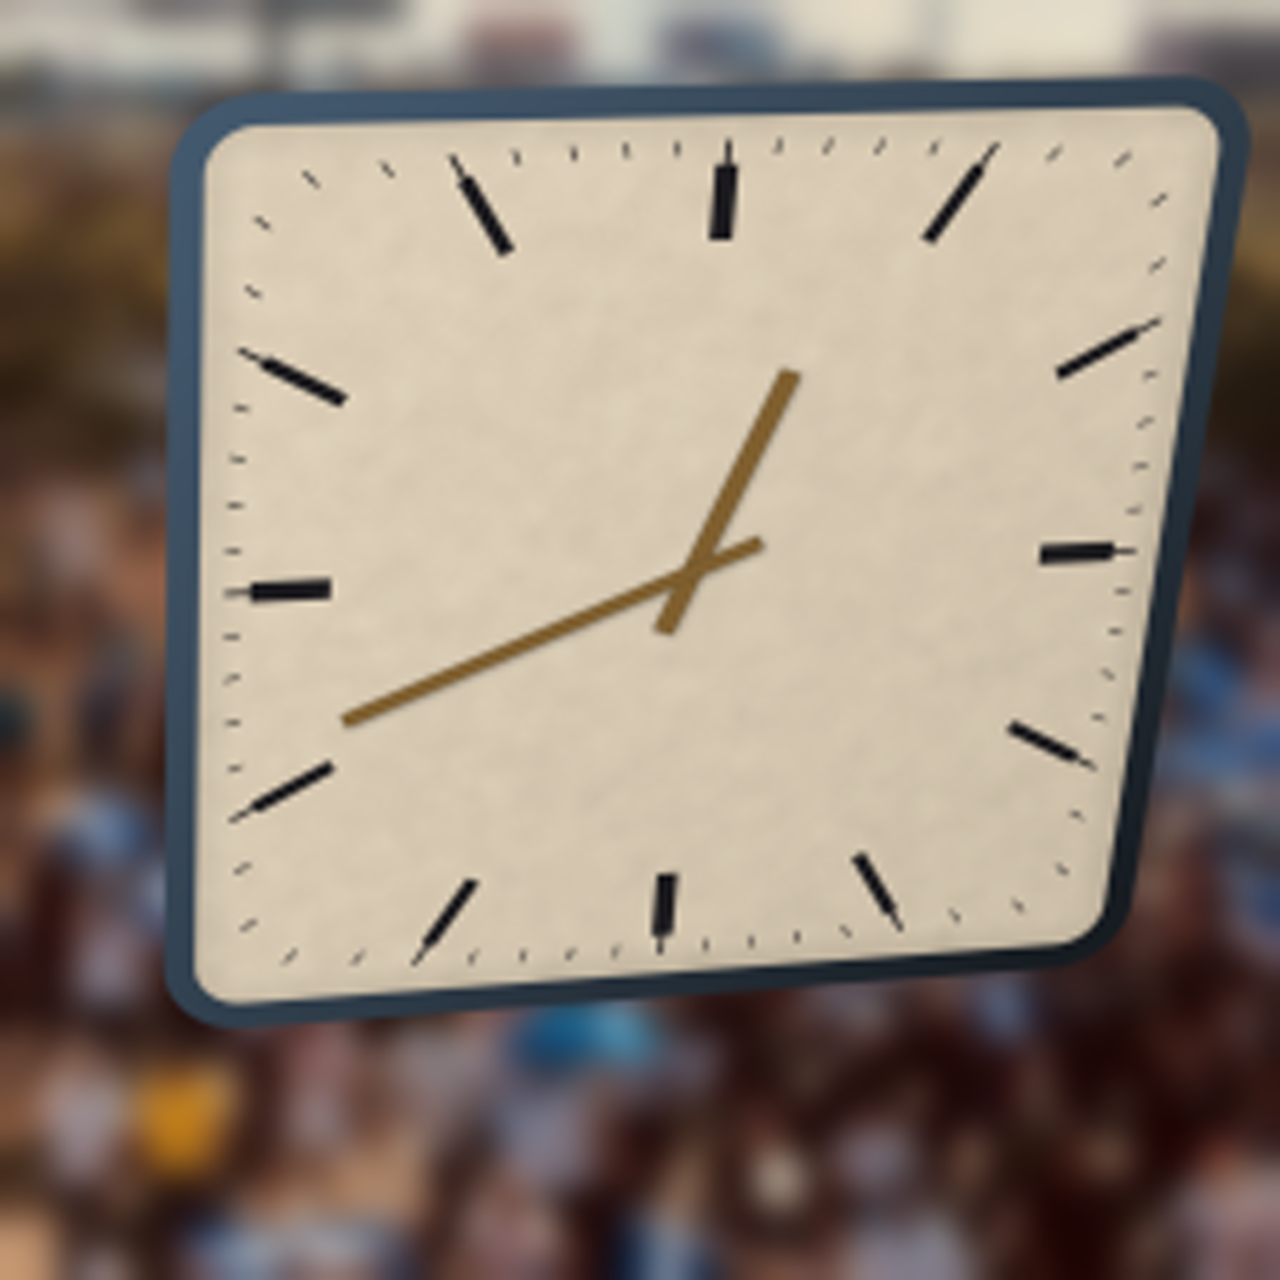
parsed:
12,41
